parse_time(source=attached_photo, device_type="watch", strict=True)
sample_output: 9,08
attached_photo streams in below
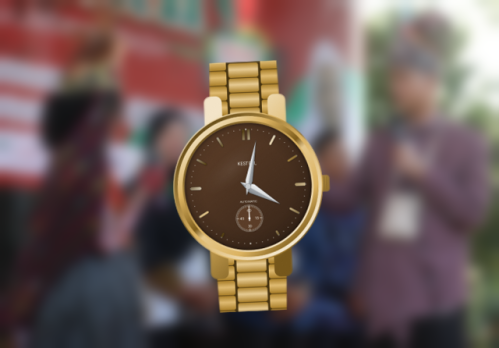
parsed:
4,02
